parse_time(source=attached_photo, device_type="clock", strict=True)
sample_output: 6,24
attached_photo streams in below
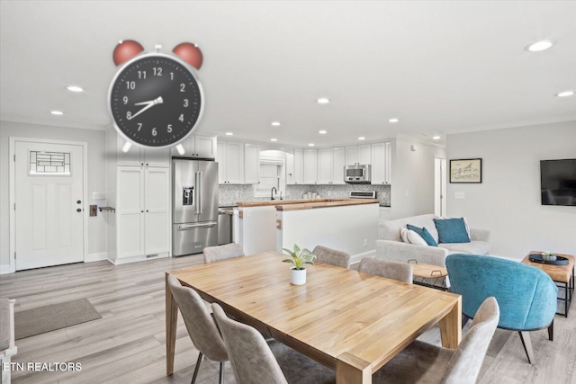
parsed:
8,39
